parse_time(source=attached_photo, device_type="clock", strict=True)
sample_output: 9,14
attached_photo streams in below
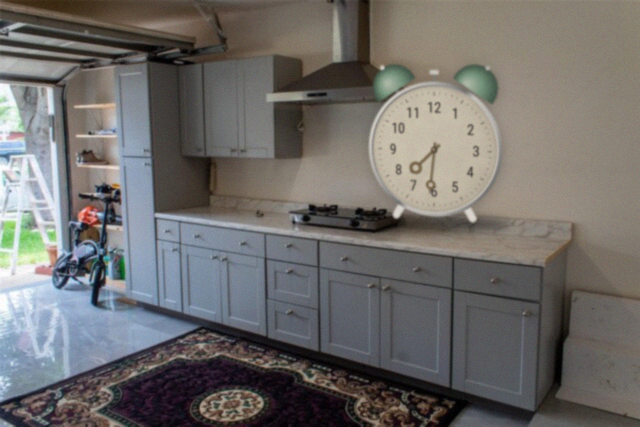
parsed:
7,31
